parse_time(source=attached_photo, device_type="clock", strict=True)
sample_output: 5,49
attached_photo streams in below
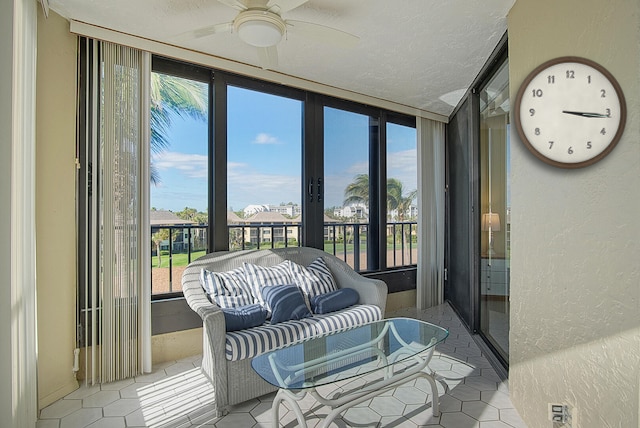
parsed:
3,16
